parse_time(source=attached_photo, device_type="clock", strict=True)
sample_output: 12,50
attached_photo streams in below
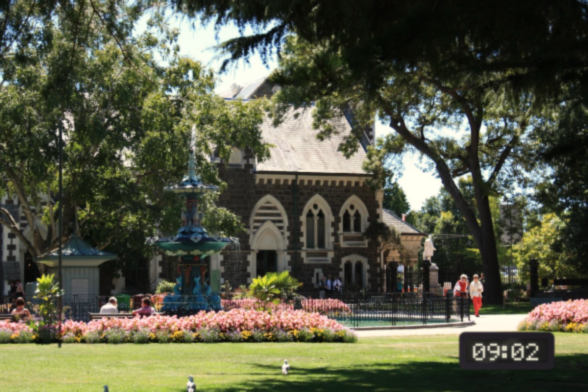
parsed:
9,02
